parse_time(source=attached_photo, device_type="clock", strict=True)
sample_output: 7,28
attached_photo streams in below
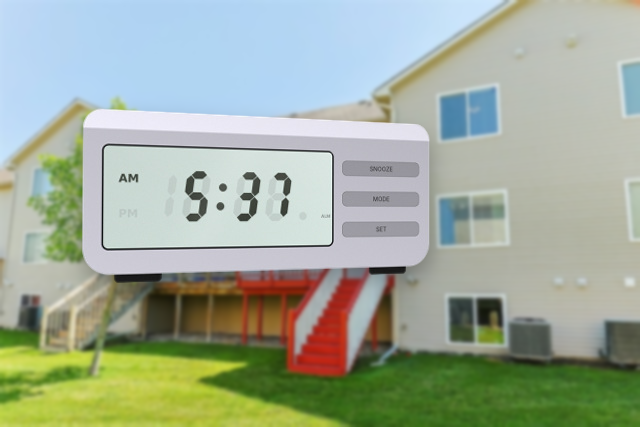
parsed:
5,37
